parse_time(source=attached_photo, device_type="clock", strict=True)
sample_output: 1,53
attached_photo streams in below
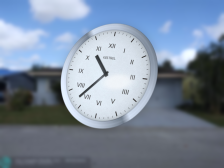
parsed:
10,37
